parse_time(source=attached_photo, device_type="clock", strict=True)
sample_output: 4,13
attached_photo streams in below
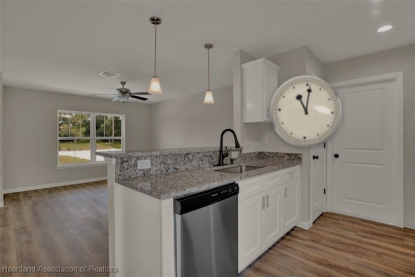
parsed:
11,01
